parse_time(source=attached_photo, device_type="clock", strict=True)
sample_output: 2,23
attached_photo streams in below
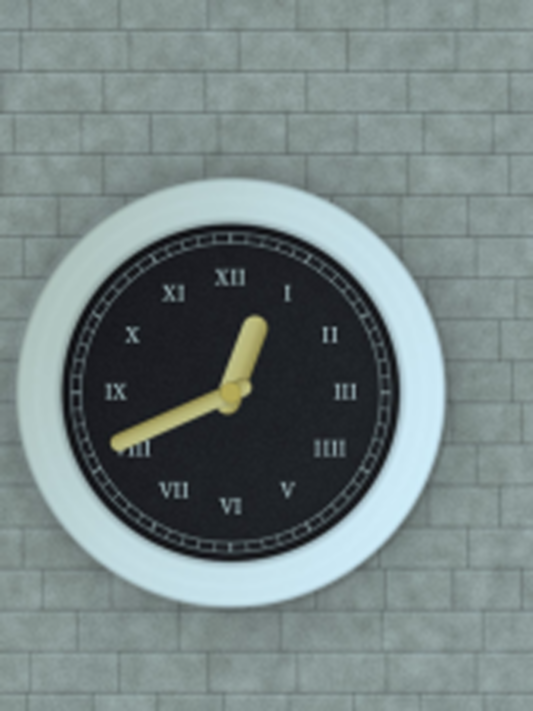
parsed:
12,41
